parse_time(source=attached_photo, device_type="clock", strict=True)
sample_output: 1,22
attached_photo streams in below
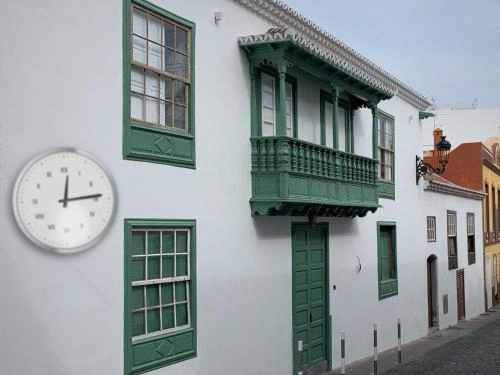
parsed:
12,14
